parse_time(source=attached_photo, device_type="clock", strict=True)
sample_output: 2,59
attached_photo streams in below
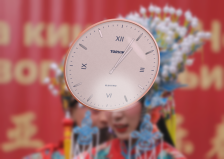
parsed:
1,04
